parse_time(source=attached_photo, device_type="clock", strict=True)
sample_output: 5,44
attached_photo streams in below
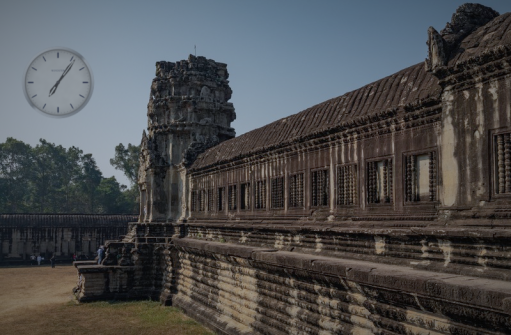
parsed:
7,06
